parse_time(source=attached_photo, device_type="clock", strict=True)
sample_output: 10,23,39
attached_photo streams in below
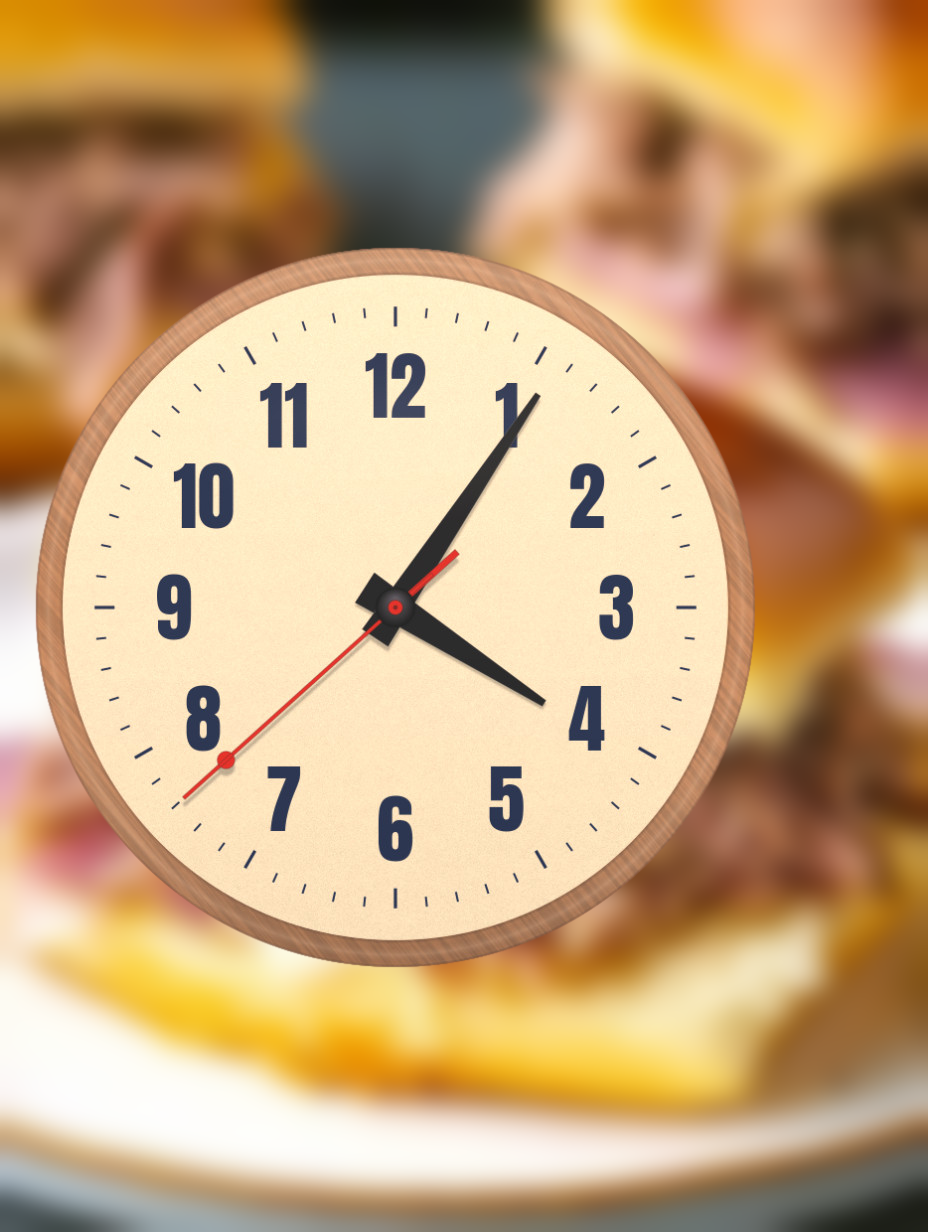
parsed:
4,05,38
